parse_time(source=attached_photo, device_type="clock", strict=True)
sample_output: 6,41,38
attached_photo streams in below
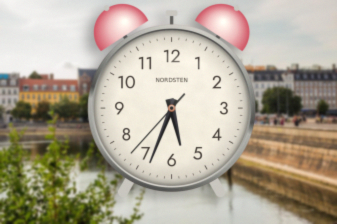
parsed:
5,33,37
